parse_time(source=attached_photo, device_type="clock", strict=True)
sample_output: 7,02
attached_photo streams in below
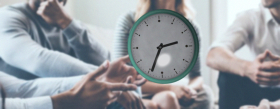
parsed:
2,34
